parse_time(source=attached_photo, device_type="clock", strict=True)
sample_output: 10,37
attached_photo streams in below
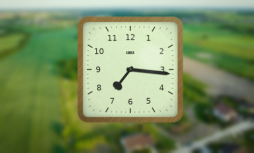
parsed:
7,16
